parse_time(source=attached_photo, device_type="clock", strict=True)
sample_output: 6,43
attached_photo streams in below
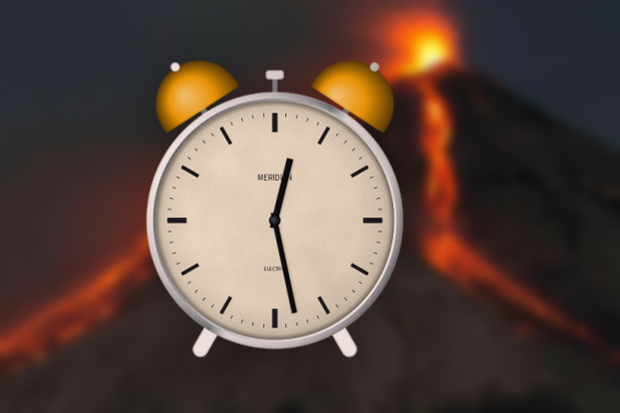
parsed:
12,28
